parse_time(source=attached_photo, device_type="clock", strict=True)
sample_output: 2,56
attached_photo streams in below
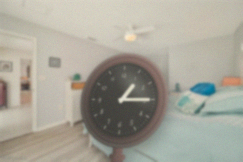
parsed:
1,15
